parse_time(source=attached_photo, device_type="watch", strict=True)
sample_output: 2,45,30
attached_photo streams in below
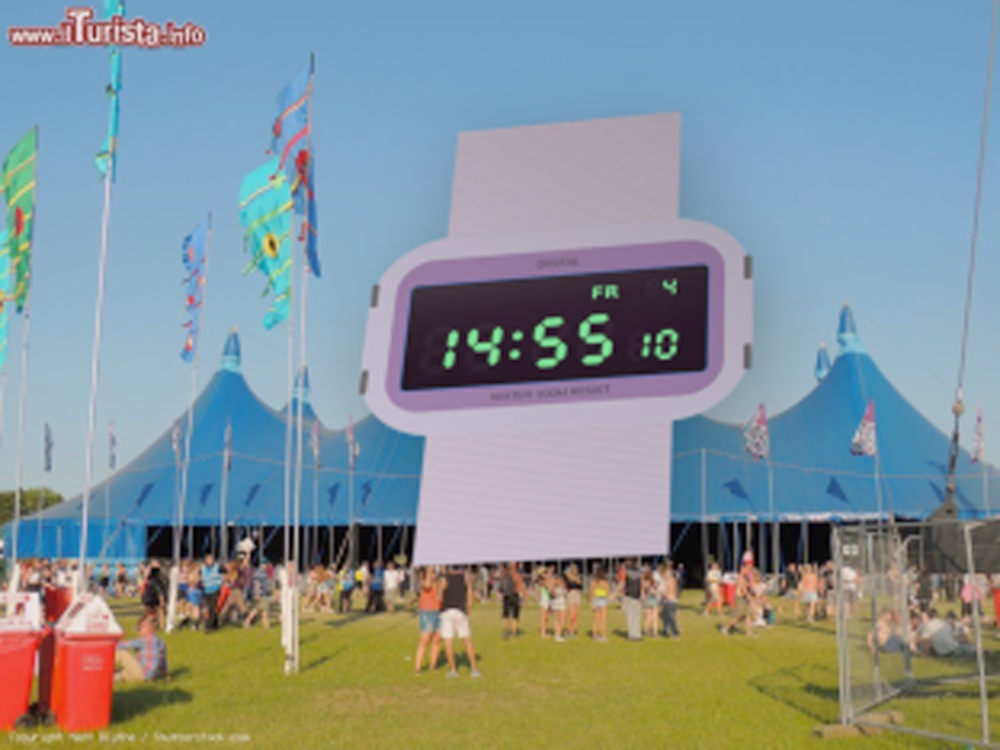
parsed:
14,55,10
